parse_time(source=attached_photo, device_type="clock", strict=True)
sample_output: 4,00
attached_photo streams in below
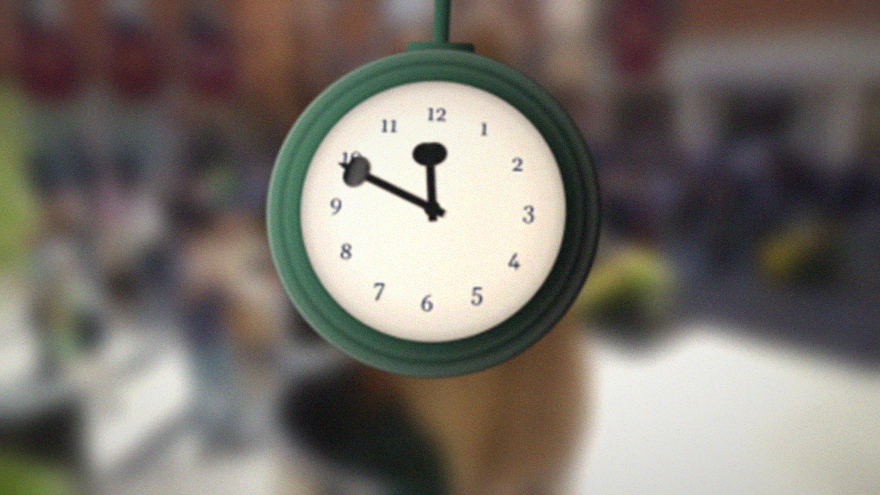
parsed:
11,49
